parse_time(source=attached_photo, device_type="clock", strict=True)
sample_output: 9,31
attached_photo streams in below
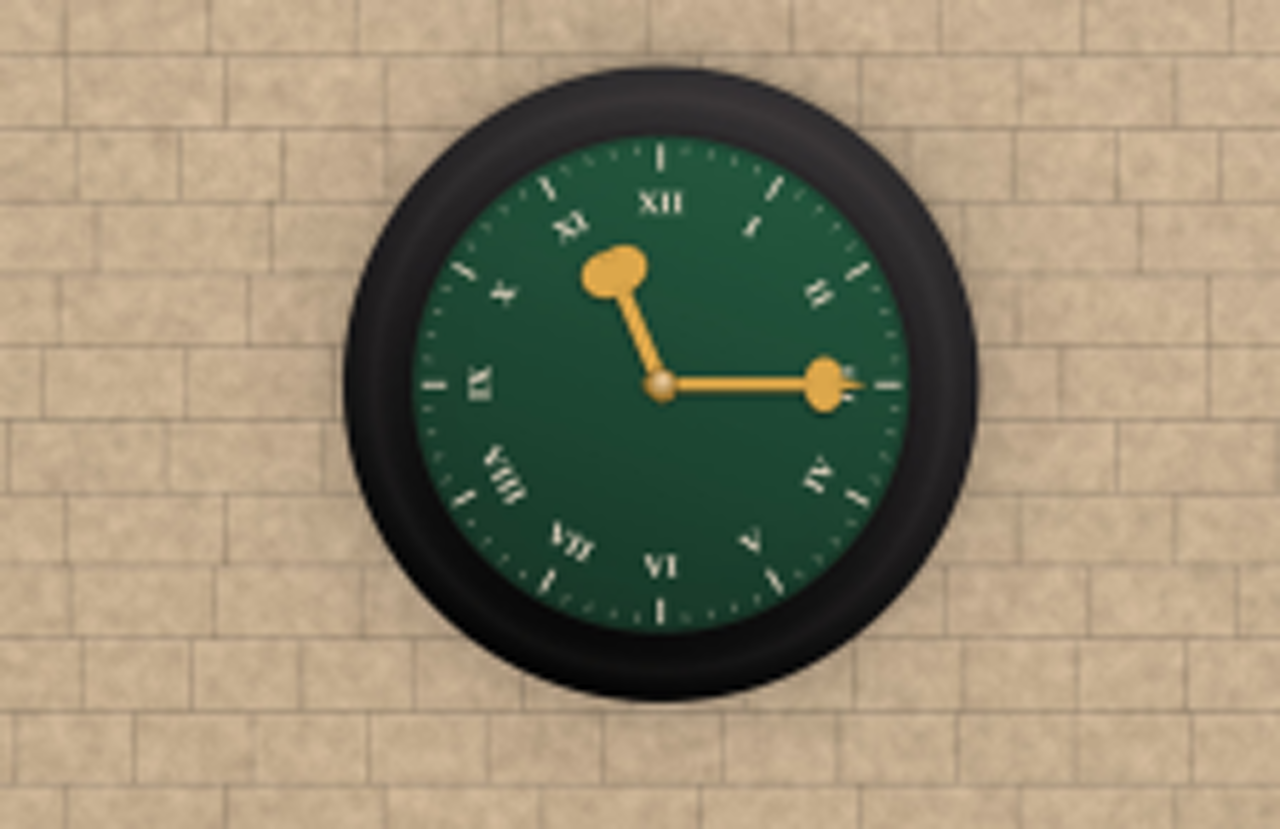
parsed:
11,15
